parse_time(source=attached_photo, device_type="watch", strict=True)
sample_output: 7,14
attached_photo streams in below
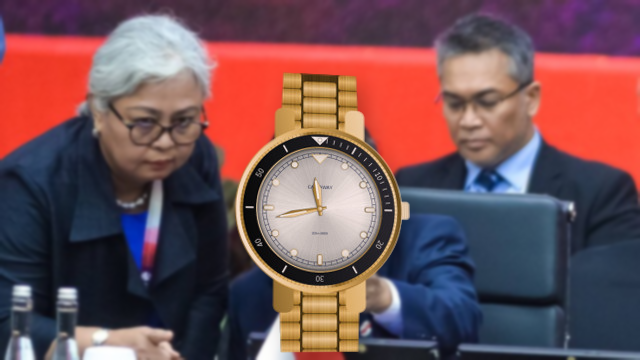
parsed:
11,43
